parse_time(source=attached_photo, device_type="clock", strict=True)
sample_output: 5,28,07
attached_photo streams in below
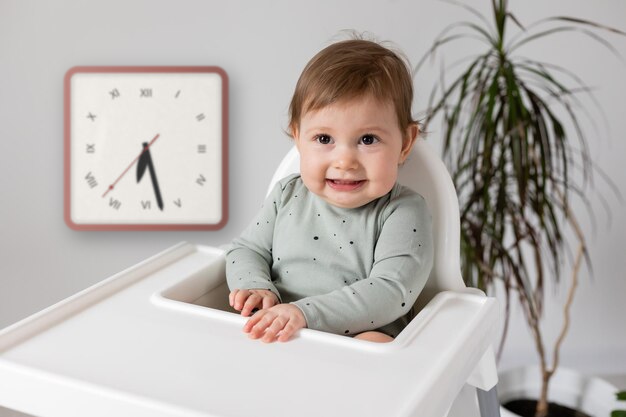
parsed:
6,27,37
